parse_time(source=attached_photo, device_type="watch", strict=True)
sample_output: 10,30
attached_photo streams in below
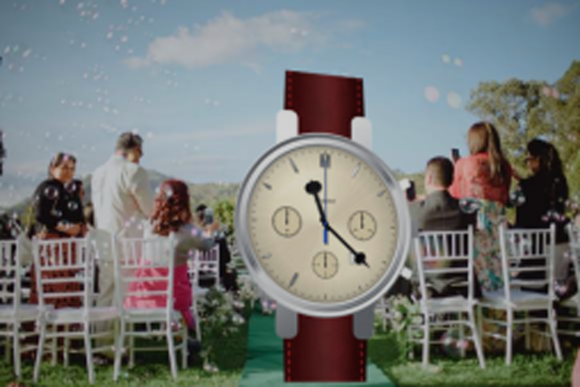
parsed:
11,22
